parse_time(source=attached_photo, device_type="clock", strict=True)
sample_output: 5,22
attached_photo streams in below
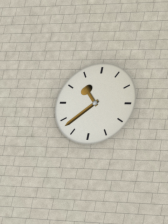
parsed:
10,38
